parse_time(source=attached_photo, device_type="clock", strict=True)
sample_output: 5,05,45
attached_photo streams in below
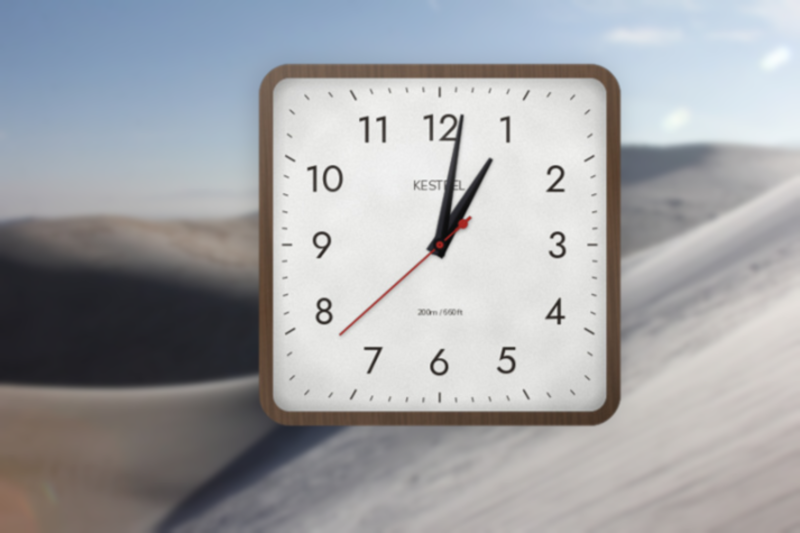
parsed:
1,01,38
